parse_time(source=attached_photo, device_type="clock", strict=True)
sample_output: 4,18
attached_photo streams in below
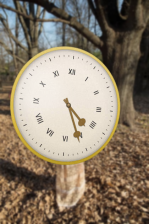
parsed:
4,26
